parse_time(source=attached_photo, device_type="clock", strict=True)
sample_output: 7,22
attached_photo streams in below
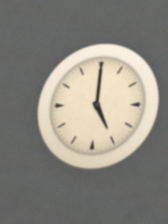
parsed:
5,00
